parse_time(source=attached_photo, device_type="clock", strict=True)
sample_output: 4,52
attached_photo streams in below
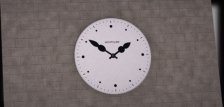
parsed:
1,51
